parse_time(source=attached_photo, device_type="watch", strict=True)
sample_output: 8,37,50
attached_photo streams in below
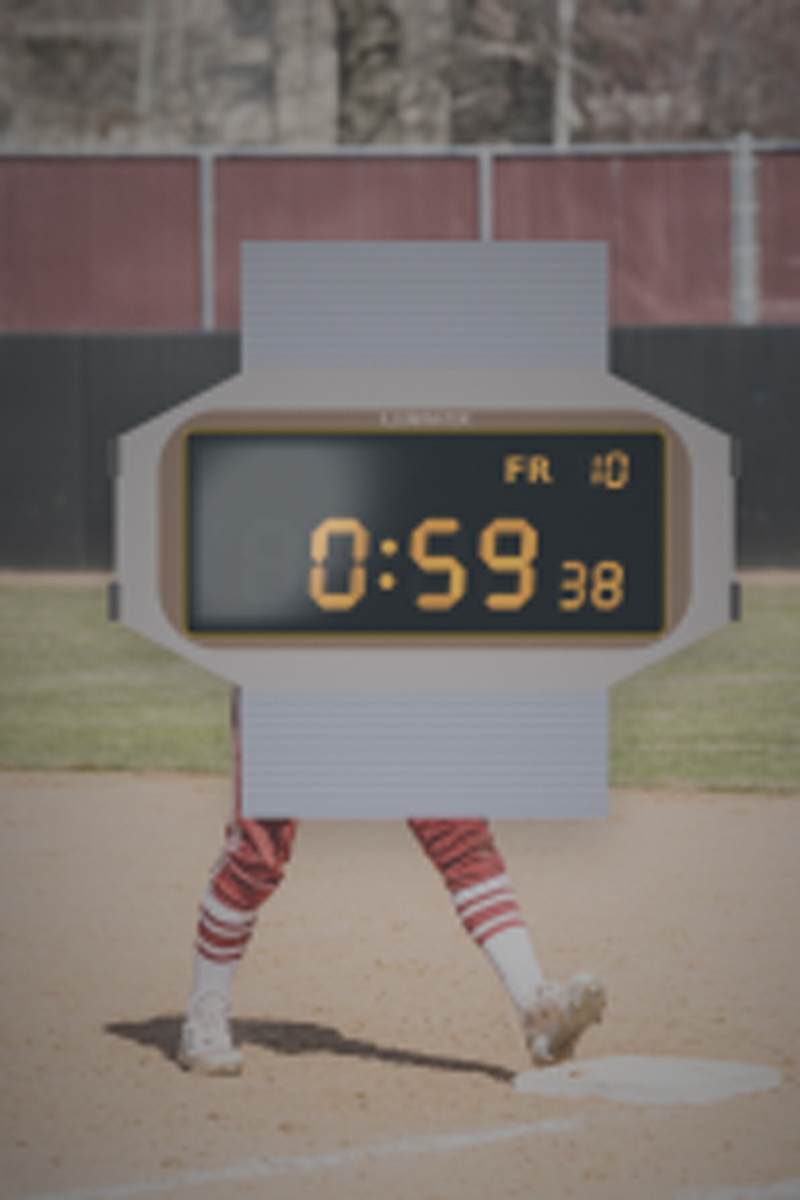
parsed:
0,59,38
